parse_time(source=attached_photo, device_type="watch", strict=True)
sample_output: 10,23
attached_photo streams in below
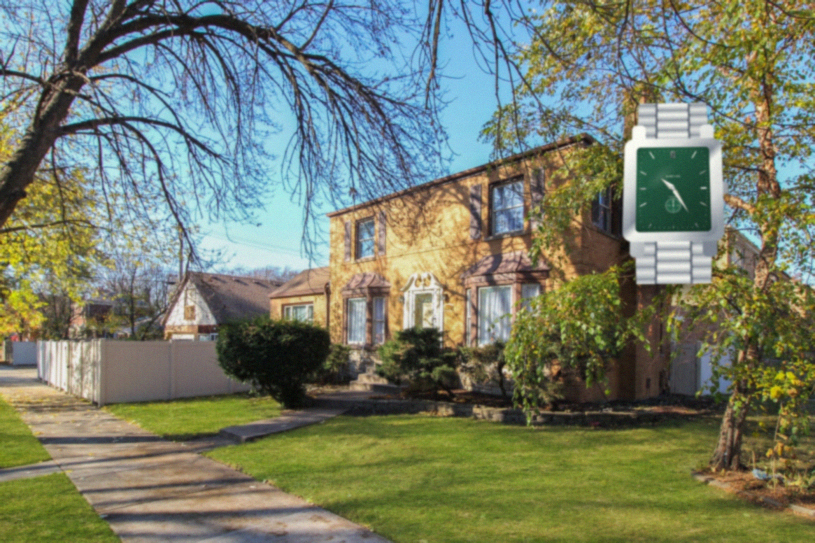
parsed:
10,25
